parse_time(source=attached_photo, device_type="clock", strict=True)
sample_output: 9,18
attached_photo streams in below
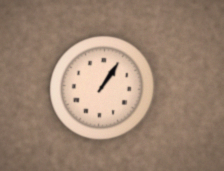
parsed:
1,05
